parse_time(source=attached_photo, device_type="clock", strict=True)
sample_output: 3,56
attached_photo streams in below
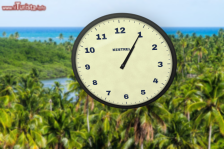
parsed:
1,05
